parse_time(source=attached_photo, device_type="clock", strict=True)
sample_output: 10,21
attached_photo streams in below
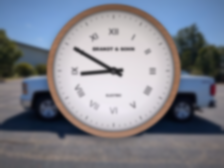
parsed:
8,50
